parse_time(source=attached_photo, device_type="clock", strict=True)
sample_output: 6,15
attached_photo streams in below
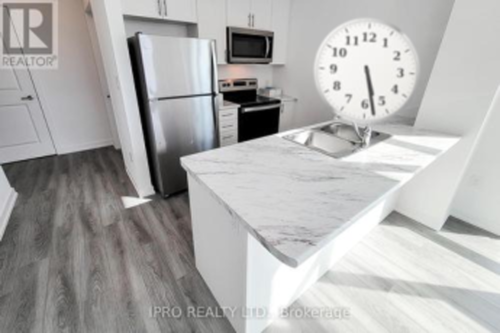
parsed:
5,28
